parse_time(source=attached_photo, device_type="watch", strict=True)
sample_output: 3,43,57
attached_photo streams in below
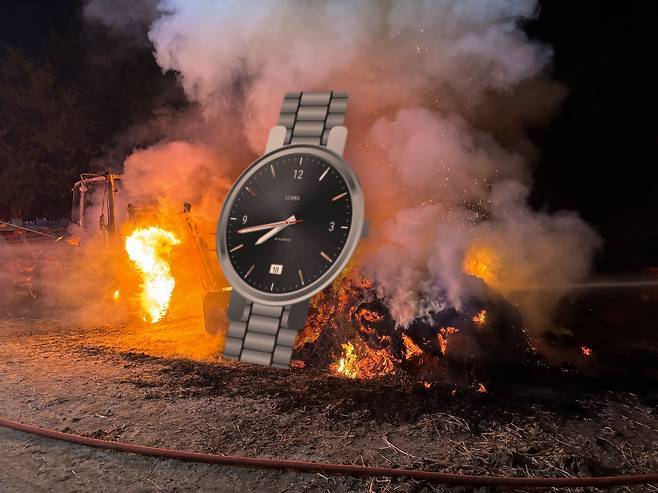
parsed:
7,42,43
